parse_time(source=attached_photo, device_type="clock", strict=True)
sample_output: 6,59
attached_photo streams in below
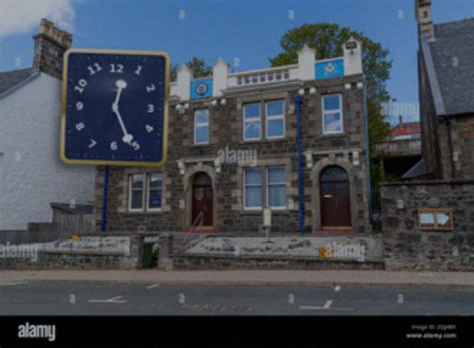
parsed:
12,26
